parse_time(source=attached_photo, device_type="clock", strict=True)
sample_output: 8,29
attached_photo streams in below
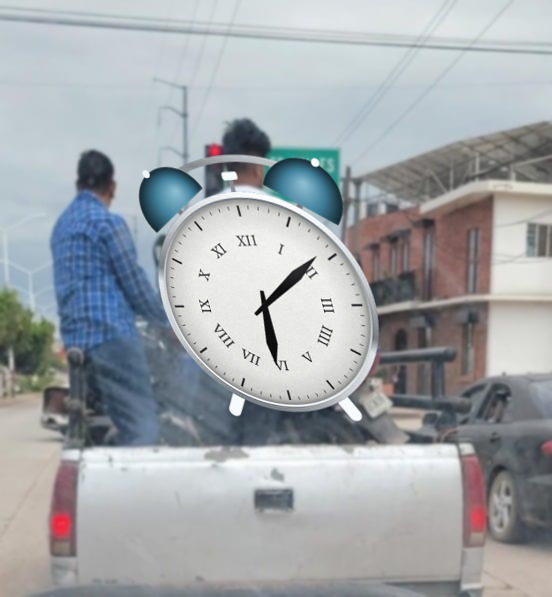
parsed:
6,09
